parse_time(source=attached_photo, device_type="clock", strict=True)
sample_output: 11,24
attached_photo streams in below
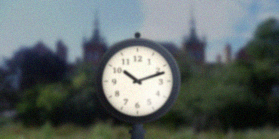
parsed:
10,12
